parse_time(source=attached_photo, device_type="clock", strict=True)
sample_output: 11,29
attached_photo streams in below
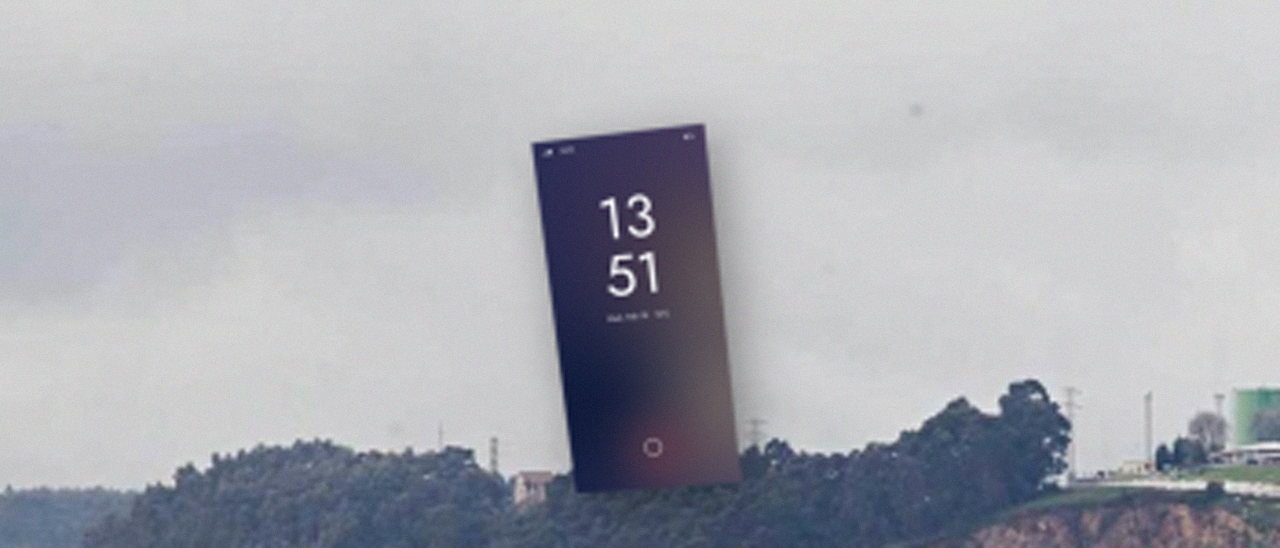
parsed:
13,51
